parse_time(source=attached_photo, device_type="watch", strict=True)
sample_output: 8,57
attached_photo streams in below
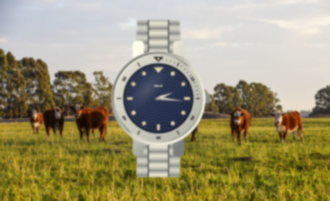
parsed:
2,16
